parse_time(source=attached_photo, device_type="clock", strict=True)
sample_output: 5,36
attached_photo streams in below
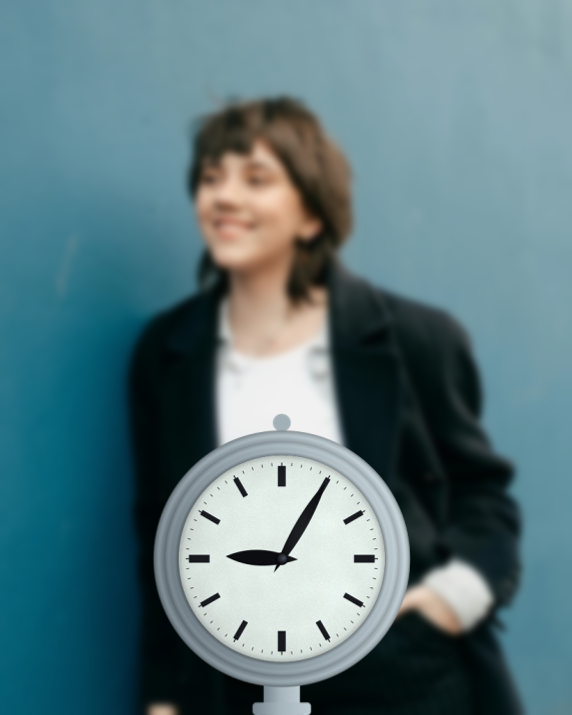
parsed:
9,05
